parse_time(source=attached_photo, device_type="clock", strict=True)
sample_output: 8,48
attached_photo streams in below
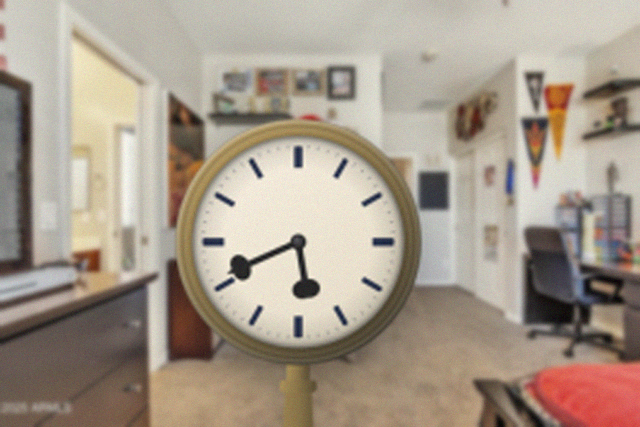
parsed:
5,41
